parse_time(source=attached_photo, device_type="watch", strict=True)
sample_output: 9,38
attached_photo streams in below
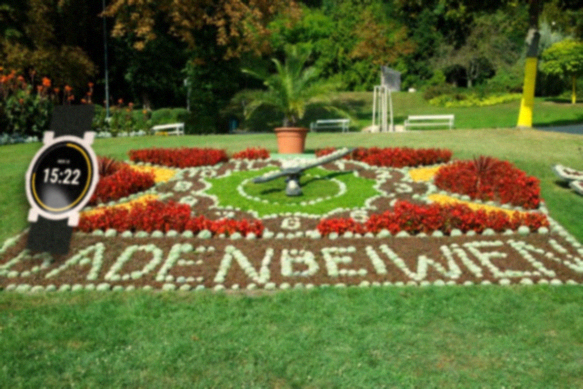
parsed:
15,22
